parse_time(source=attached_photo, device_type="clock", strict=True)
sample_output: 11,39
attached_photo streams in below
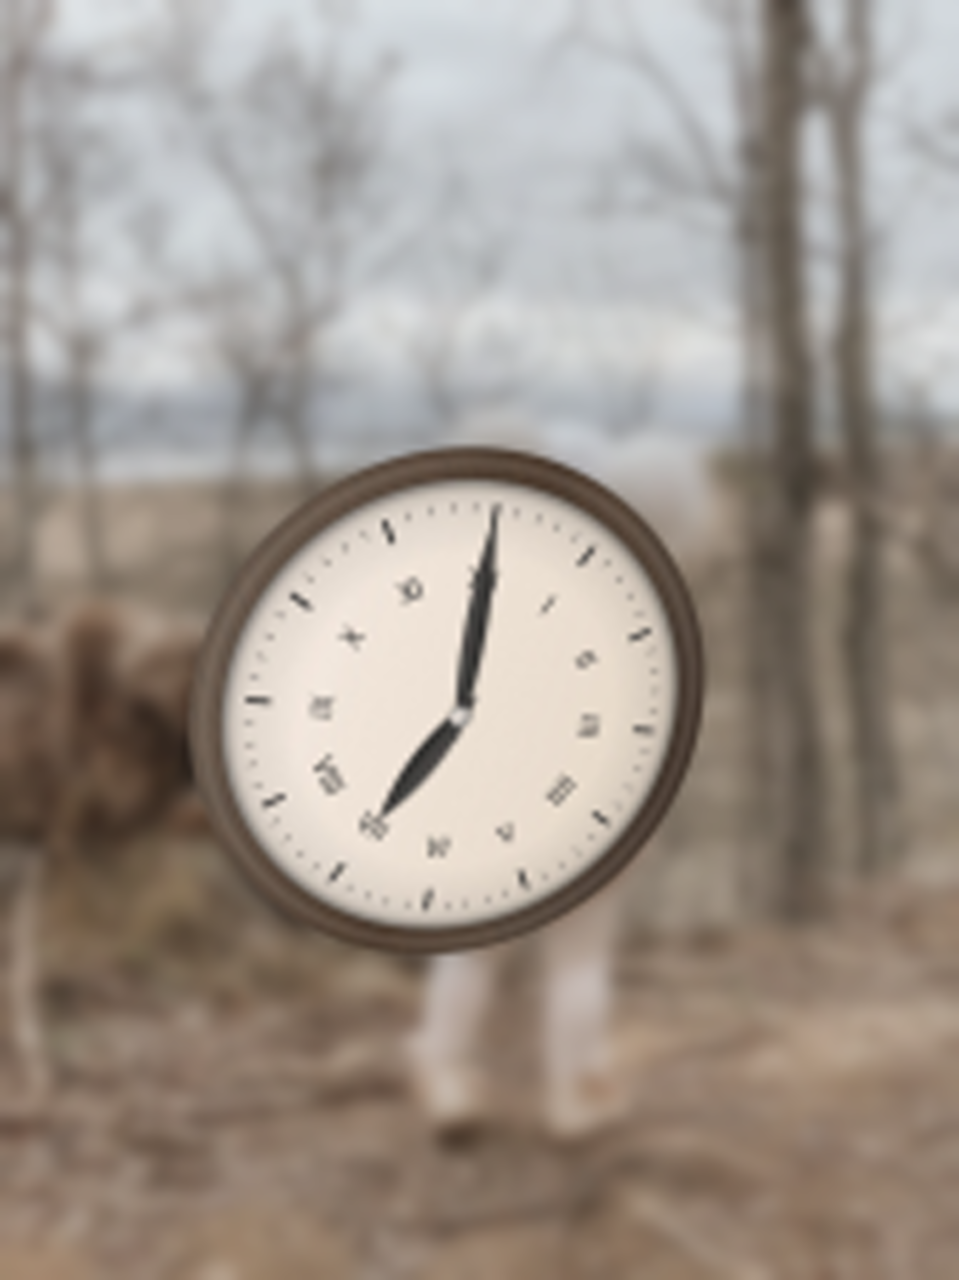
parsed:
7,00
